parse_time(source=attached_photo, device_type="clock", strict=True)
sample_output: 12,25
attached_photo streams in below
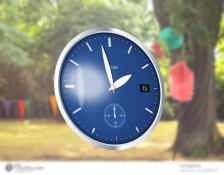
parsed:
1,58
